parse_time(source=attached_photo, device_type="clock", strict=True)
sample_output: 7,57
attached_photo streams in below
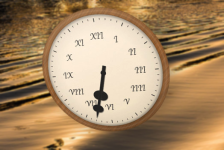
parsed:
6,33
